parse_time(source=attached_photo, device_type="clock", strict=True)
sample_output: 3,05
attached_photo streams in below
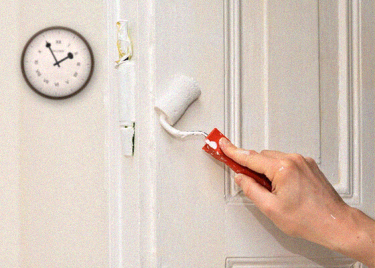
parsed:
1,55
